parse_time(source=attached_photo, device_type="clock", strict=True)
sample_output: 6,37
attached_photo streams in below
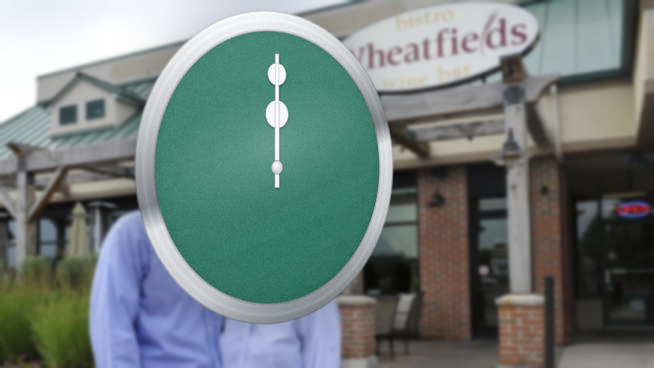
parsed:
12,00
